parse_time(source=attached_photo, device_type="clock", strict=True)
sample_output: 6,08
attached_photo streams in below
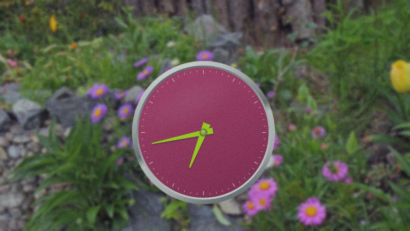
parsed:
6,43
